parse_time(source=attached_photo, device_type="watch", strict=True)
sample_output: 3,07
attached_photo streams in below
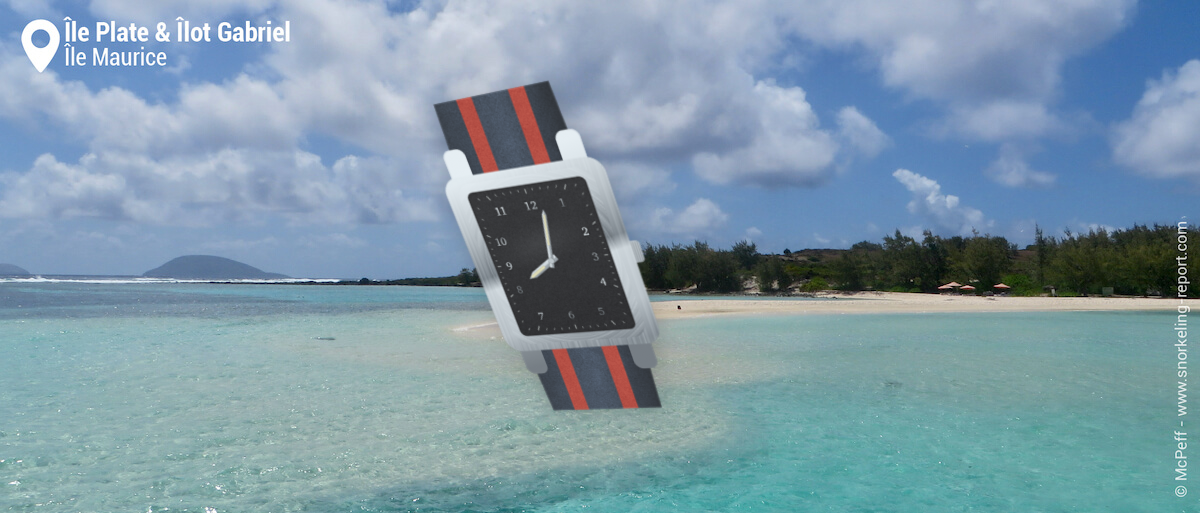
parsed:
8,02
